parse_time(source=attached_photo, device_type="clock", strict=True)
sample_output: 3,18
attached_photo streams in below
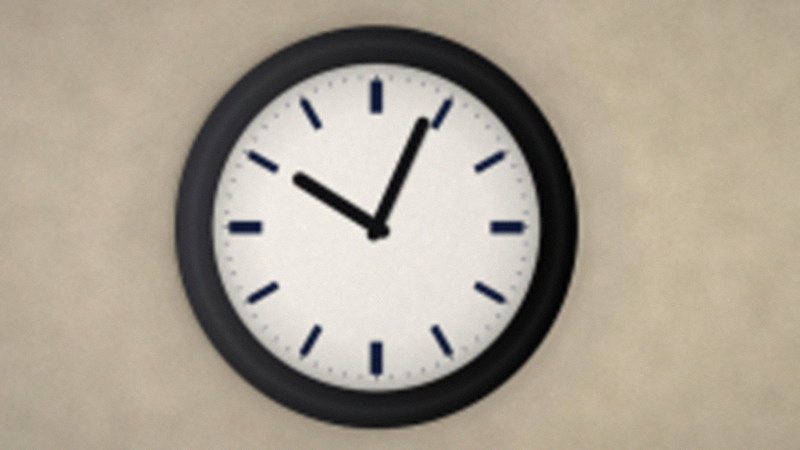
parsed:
10,04
